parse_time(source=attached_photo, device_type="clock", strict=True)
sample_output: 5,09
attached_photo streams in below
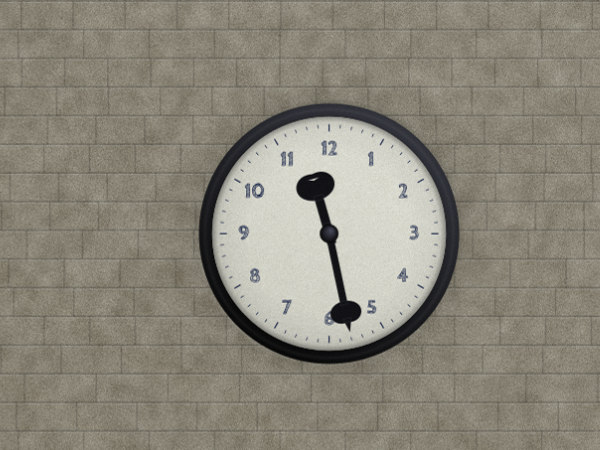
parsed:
11,28
